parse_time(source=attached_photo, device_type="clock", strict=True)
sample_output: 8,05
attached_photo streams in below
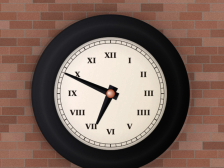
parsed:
6,49
